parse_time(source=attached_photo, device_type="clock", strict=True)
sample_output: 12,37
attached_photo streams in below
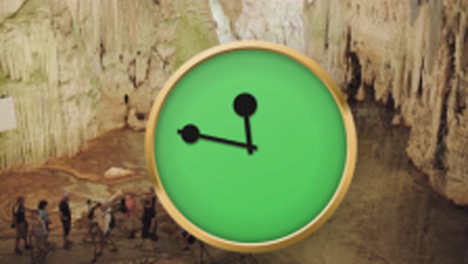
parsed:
11,47
